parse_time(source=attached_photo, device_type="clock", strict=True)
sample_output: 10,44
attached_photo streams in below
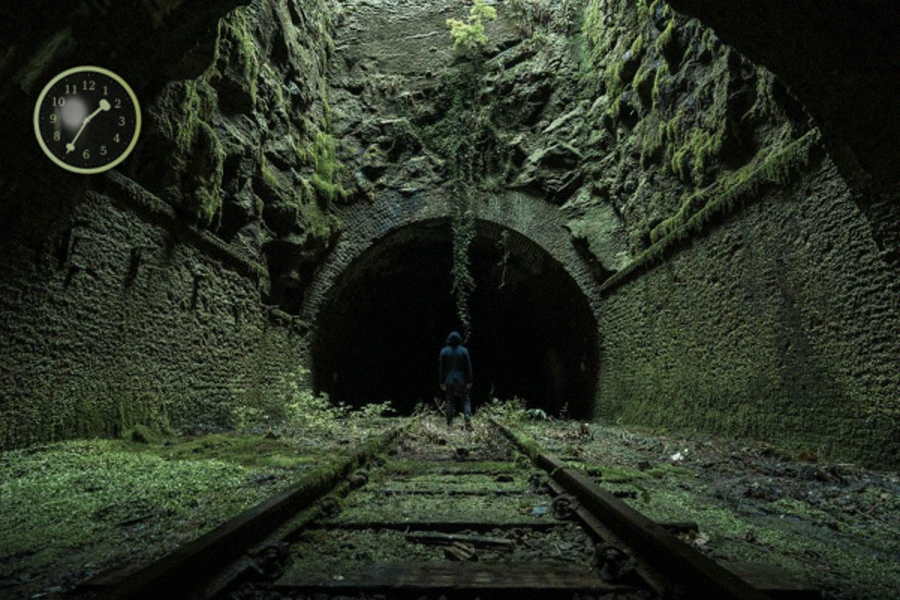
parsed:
1,35
